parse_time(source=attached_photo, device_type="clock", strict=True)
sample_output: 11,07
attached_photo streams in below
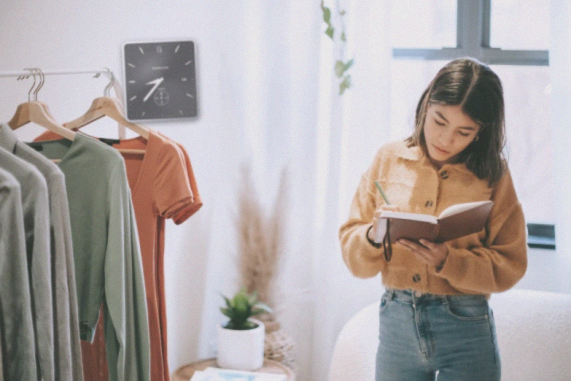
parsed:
8,37
